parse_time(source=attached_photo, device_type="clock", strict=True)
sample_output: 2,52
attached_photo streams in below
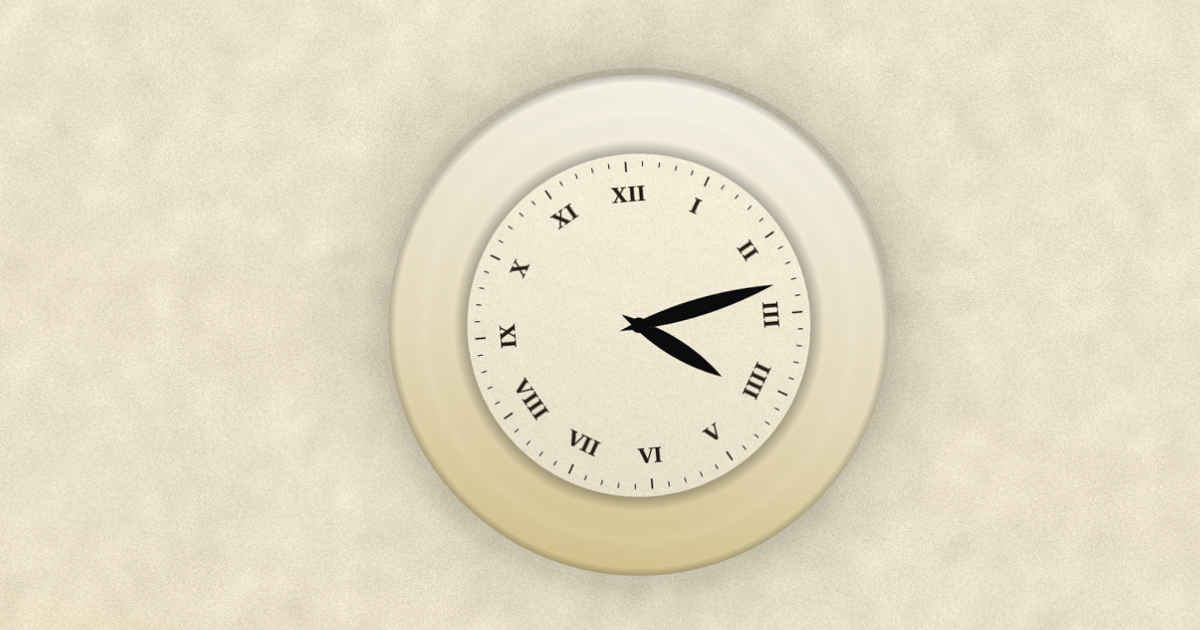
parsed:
4,13
